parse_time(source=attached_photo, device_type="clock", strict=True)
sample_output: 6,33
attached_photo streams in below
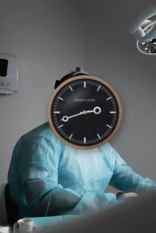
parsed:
2,42
